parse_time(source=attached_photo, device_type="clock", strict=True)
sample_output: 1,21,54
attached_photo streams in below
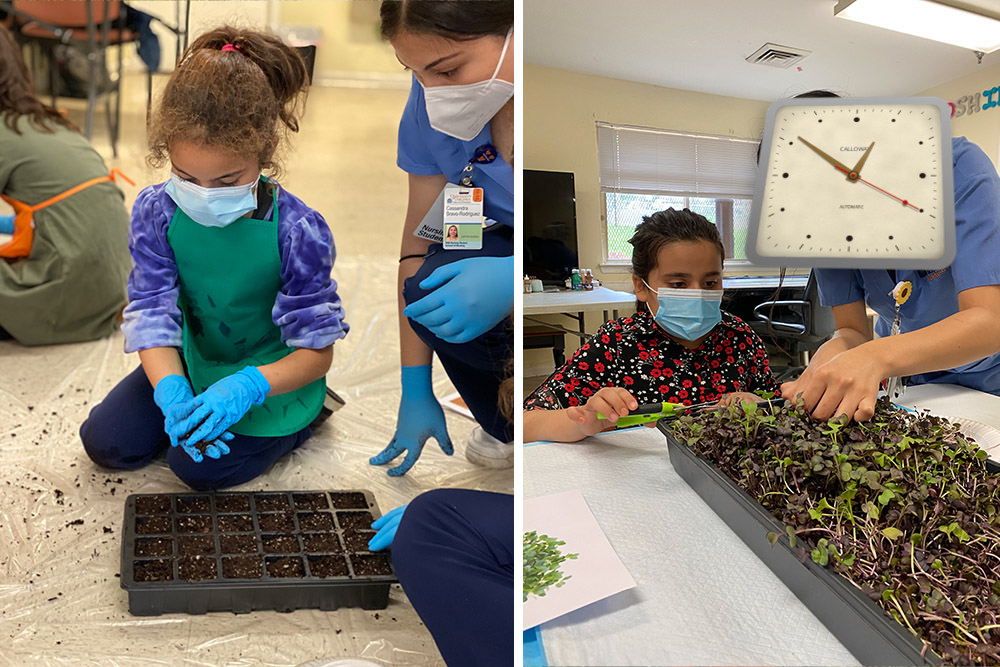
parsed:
12,51,20
